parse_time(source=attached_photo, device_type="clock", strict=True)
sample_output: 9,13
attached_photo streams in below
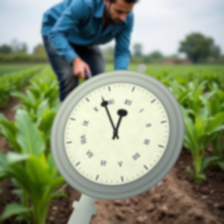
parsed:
11,53
